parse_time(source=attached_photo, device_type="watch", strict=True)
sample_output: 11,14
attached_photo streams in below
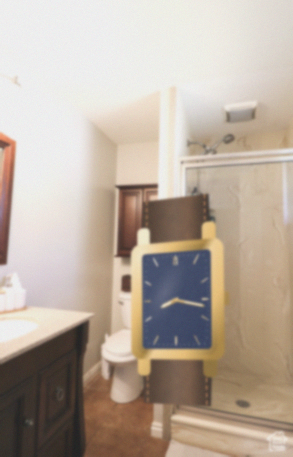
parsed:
8,17
